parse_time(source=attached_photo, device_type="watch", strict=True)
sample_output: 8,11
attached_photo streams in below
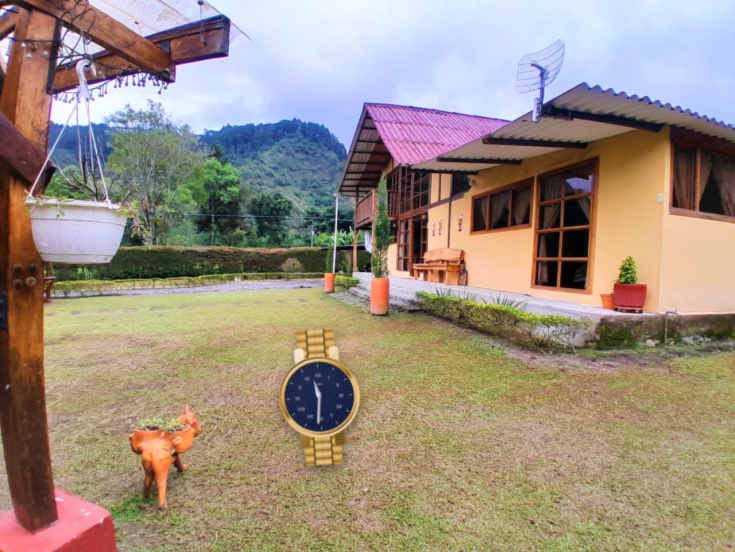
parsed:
11,31
